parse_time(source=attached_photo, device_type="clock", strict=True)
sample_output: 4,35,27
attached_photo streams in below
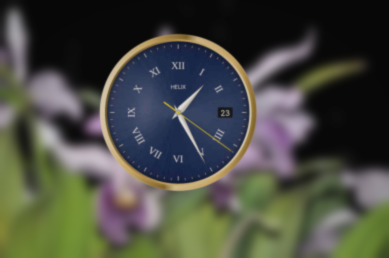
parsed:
1,25,21
